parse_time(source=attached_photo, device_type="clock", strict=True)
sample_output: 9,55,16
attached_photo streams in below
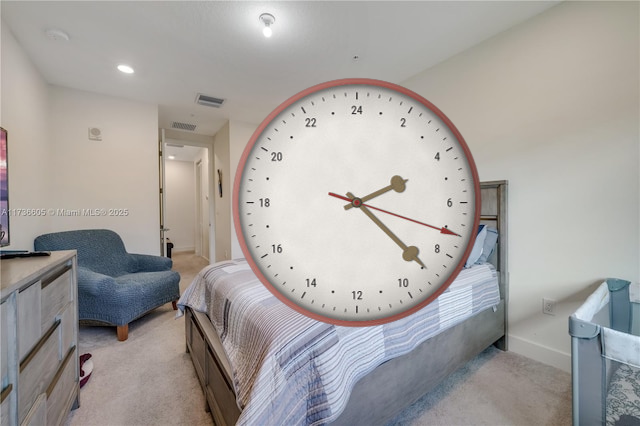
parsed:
4,22,18
